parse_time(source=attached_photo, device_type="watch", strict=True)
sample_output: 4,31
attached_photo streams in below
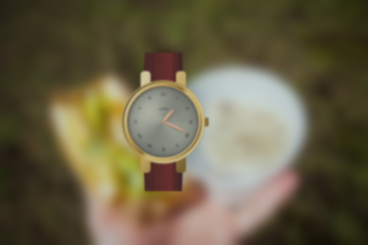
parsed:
1,19
